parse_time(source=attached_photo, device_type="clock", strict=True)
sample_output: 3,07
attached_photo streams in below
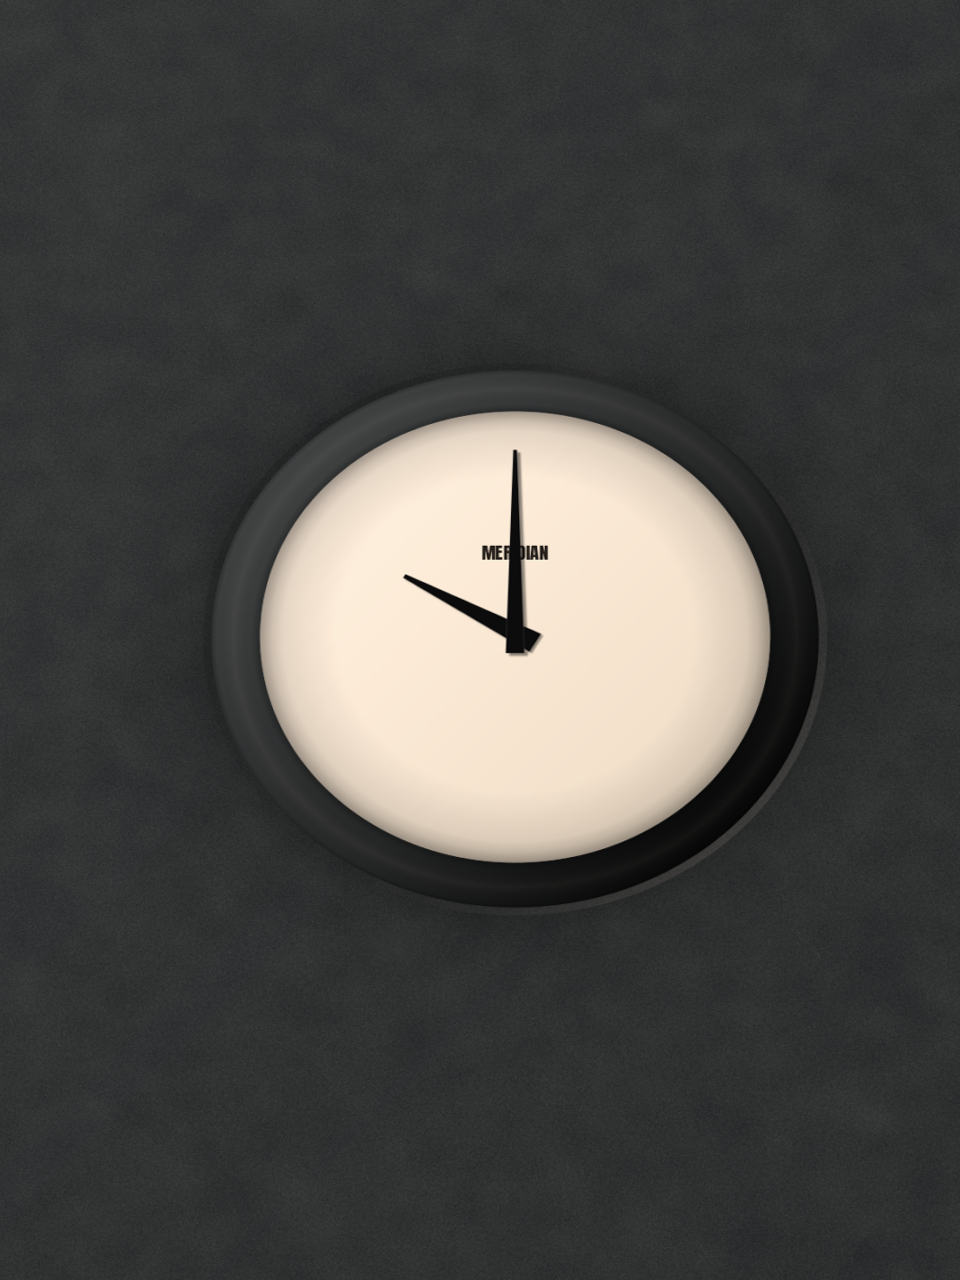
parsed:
10,00
